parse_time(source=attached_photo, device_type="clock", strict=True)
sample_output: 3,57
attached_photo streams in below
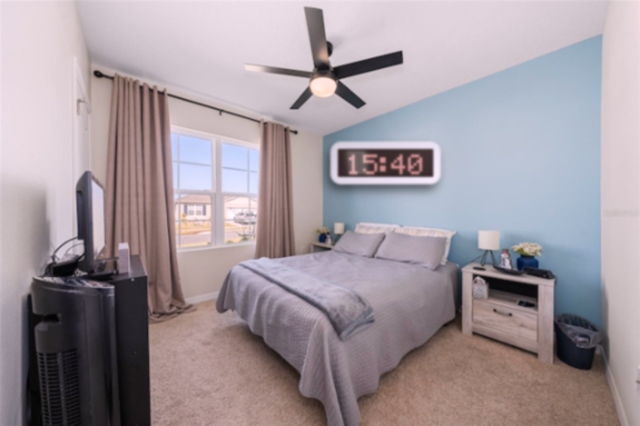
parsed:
15,40
